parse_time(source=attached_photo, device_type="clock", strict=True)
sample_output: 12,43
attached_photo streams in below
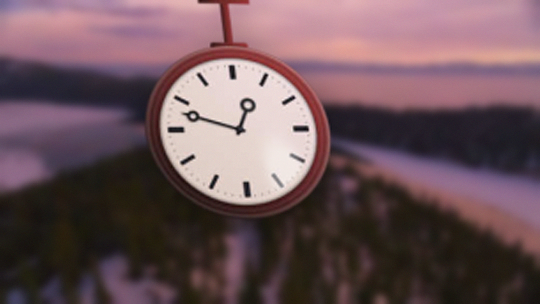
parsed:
12,48
